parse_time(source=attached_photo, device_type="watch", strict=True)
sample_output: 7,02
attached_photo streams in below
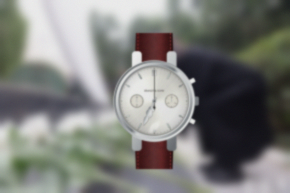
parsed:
6,34
